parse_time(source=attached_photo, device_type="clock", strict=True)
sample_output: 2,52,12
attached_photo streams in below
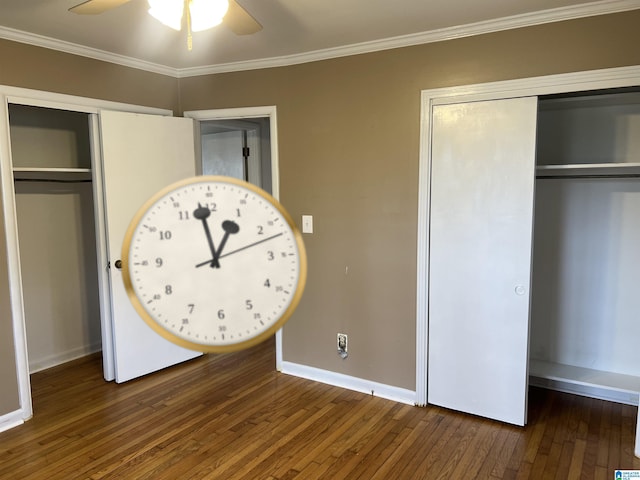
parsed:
12,58,12
